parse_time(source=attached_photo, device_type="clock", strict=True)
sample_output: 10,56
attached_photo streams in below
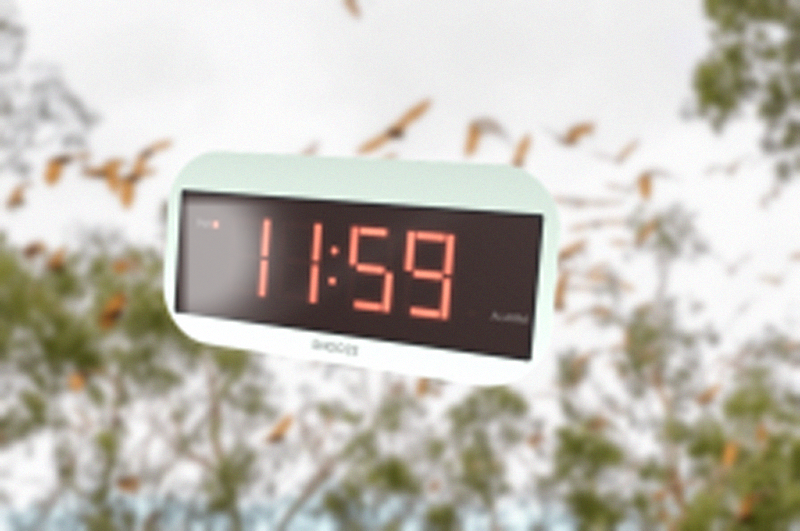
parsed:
11,59
